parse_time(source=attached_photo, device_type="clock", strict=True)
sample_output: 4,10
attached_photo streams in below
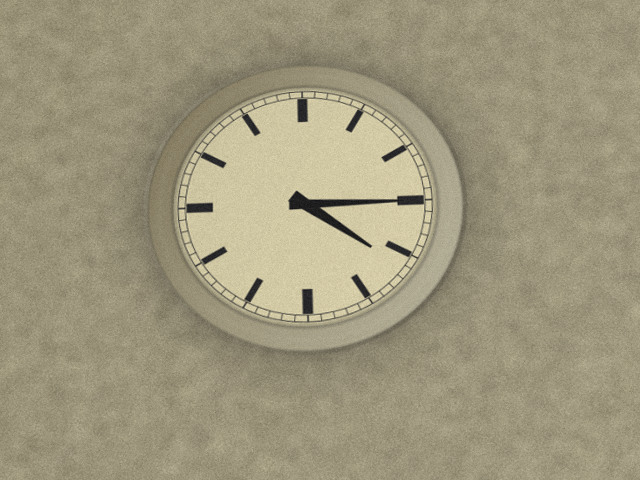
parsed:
4,15
